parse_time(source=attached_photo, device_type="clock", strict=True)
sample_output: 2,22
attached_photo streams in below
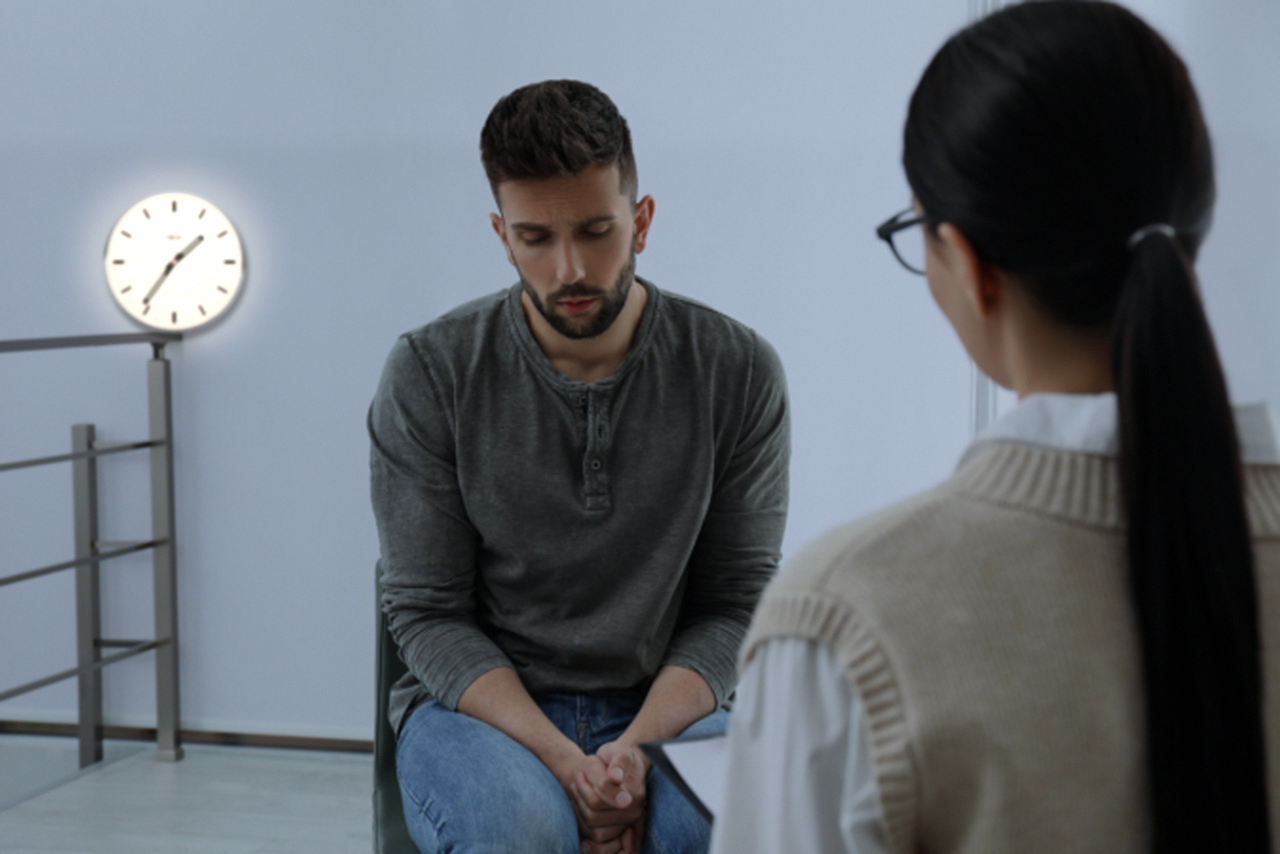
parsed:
1,36
